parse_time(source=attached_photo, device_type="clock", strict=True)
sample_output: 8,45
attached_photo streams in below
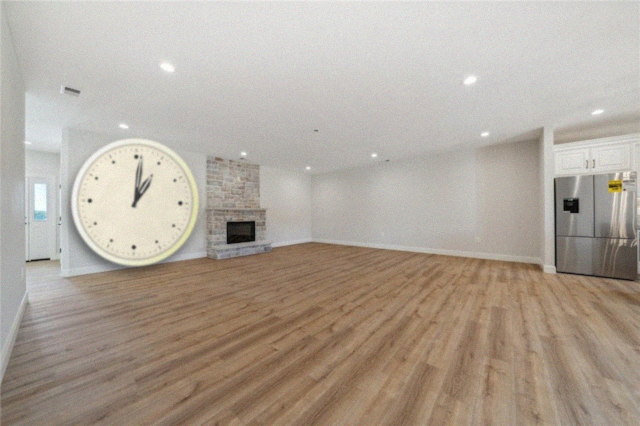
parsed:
1,01
